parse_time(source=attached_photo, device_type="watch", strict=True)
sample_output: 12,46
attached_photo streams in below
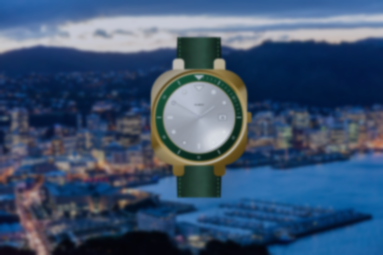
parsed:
1,50
